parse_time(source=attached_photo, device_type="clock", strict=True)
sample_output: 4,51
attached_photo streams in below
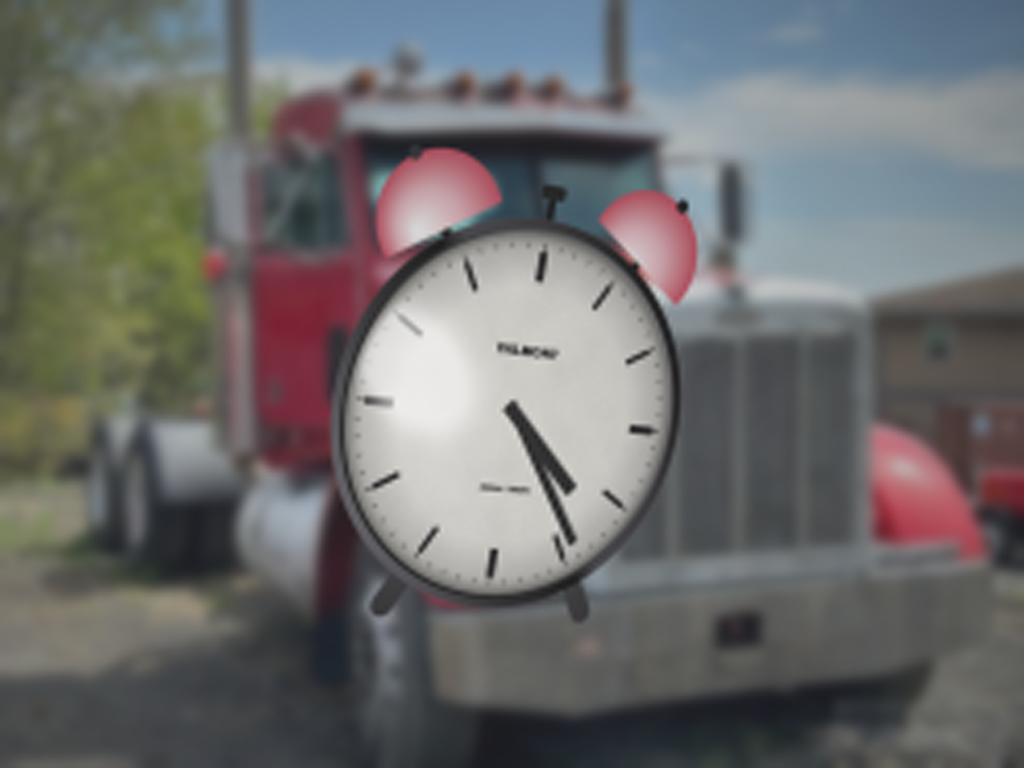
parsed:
4,24
